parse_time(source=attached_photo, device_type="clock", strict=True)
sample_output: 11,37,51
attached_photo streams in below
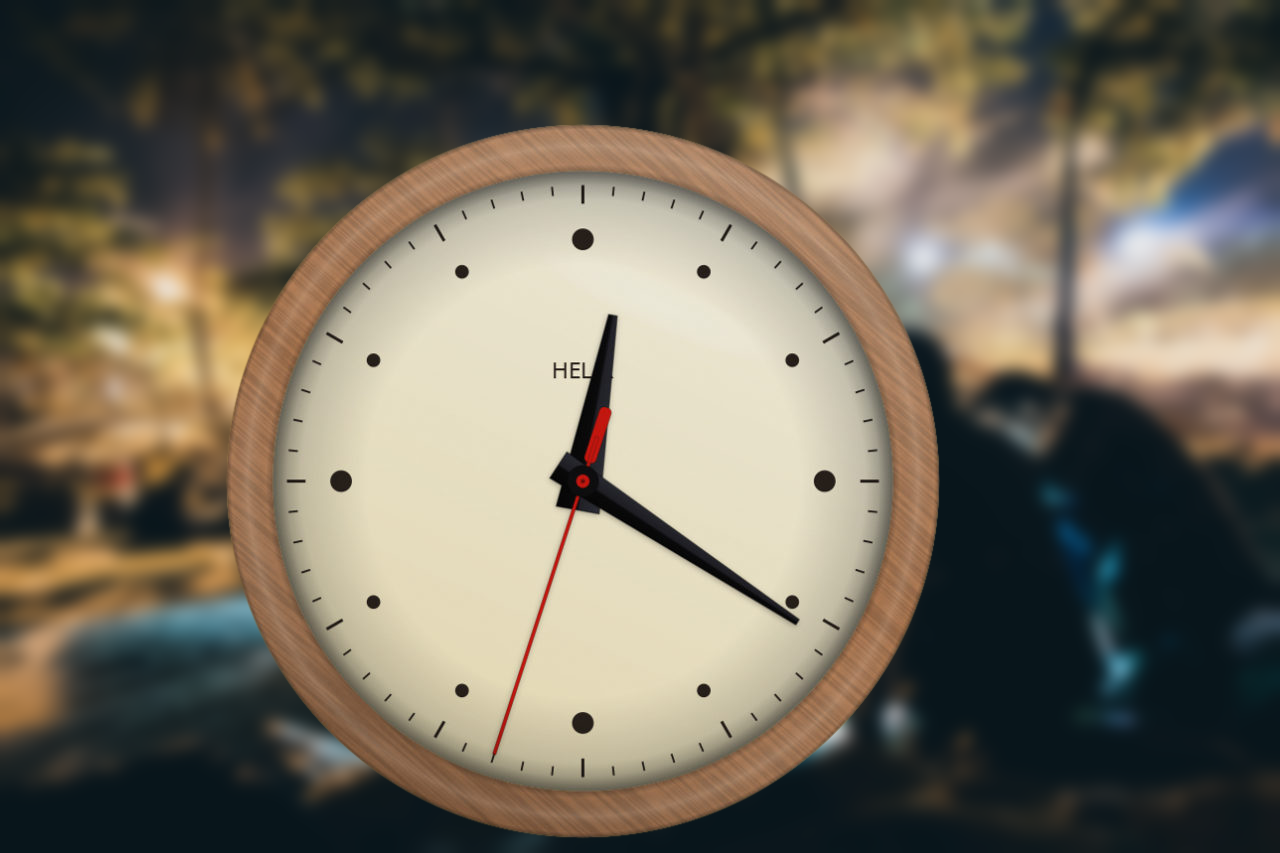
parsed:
12,20,33
